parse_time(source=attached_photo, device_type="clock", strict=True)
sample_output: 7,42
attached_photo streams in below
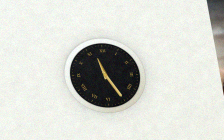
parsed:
11,25
